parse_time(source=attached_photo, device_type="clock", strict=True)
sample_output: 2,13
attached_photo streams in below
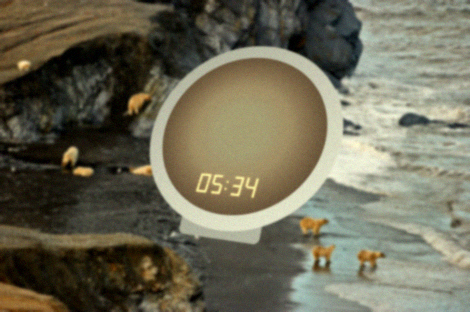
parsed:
5,34
